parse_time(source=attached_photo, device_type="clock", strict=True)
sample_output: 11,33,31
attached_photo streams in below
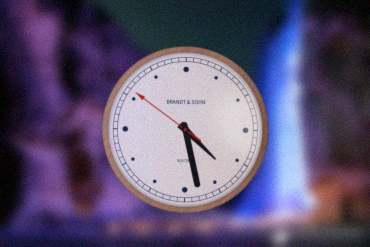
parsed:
4,27,51
